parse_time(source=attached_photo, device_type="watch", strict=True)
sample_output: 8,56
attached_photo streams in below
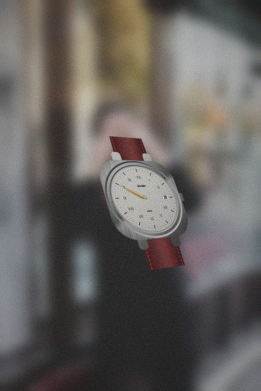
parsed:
9,50
